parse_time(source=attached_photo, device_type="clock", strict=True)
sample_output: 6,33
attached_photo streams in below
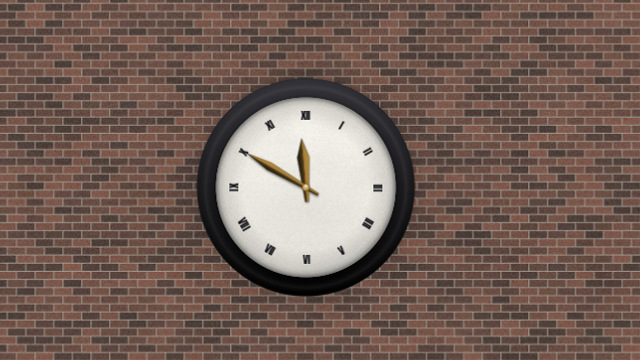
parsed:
11,50
